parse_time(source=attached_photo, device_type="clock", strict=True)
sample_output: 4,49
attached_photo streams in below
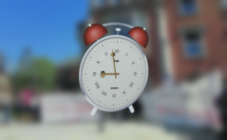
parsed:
8,58
